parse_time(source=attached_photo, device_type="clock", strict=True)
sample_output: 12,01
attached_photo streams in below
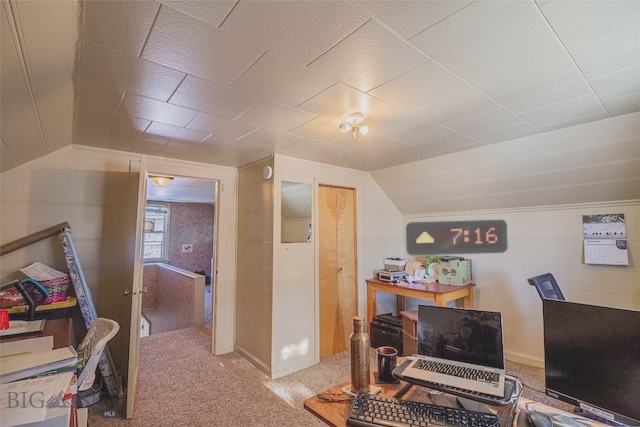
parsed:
7,16
